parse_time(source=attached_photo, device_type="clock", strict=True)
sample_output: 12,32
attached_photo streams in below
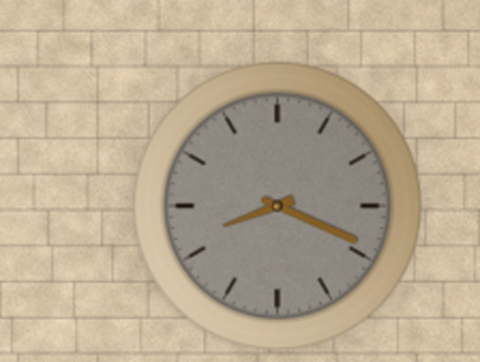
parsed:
8,19
